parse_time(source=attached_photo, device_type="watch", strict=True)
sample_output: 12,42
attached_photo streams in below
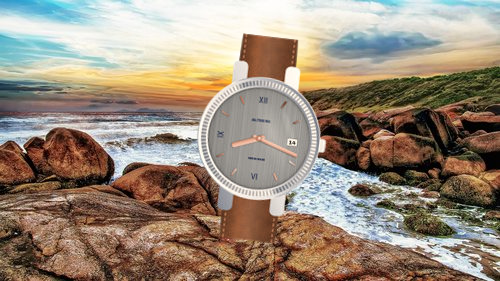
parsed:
8,18
